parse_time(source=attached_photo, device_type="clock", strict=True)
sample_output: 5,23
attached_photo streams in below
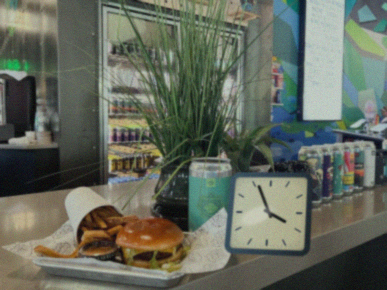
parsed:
3,56
